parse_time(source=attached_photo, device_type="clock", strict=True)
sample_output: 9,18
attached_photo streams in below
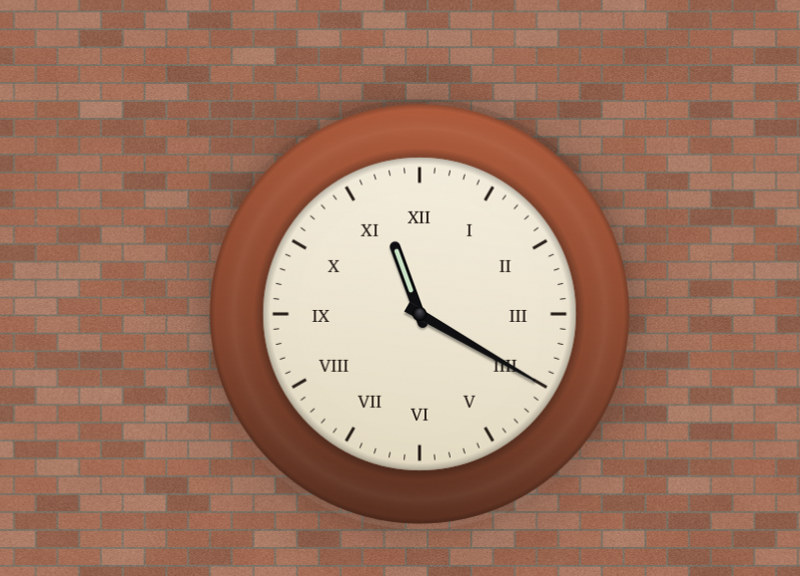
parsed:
11,20
